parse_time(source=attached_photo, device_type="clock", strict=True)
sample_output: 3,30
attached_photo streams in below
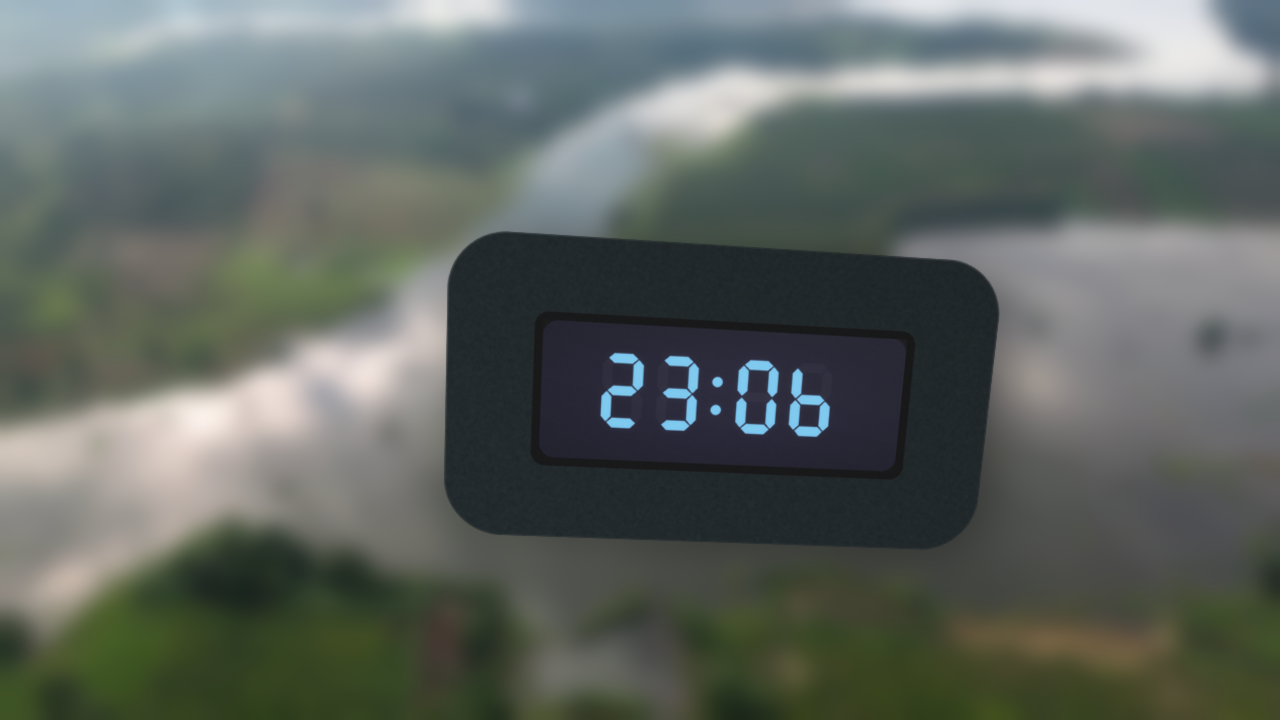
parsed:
23,06
